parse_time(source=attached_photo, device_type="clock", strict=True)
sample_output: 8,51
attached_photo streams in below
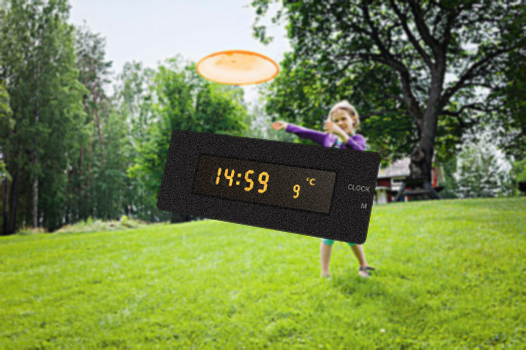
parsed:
14,59
